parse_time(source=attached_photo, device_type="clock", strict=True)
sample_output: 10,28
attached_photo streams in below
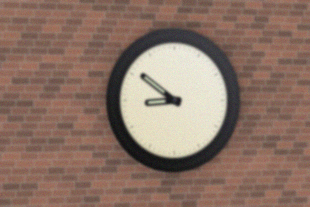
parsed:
8,51
